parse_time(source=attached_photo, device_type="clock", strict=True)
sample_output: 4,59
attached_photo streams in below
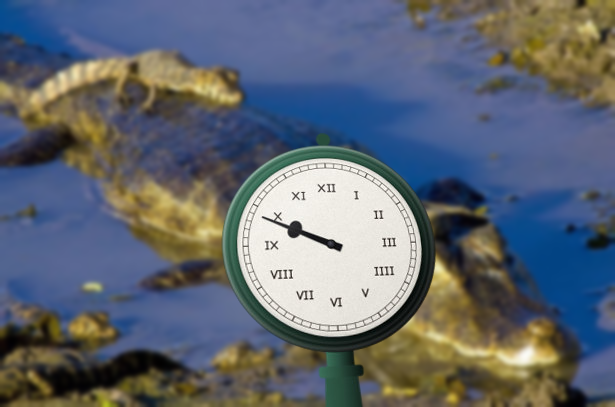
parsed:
9,49
